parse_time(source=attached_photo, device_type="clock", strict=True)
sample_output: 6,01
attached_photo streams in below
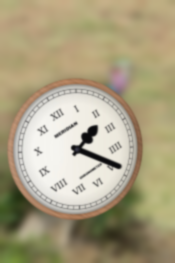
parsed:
2,24
